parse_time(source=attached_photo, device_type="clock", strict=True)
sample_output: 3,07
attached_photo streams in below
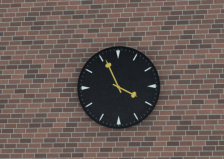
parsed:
3,56
